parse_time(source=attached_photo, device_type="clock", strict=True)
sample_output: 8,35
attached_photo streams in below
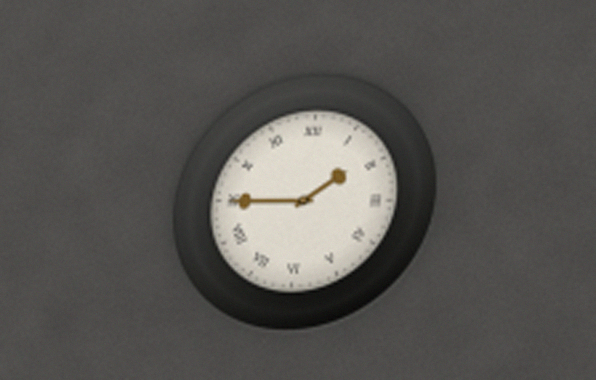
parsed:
1,45
